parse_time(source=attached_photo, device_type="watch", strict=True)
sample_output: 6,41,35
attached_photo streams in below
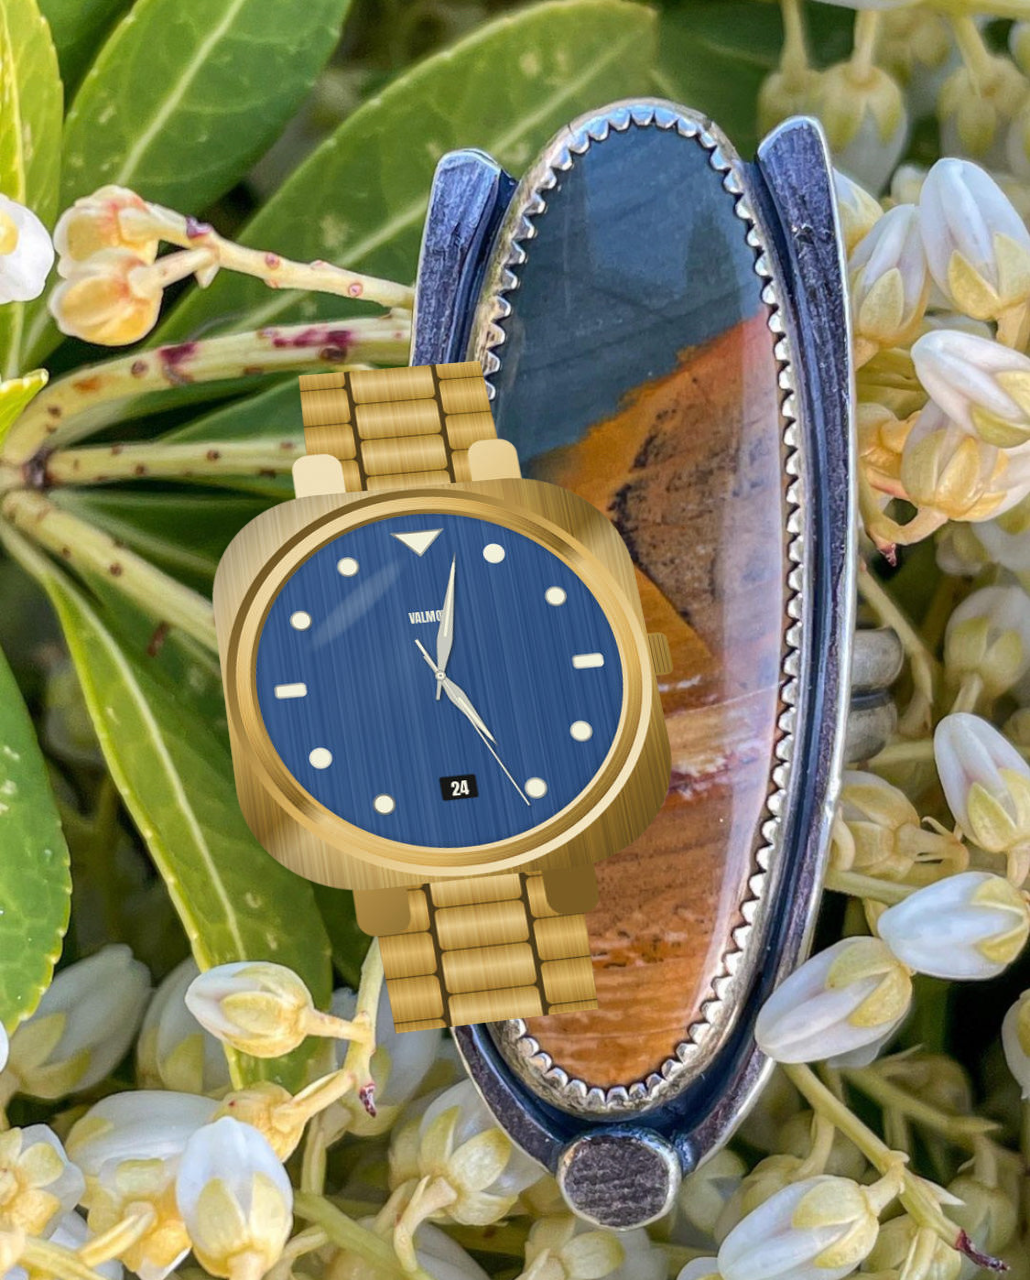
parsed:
5,02,26
